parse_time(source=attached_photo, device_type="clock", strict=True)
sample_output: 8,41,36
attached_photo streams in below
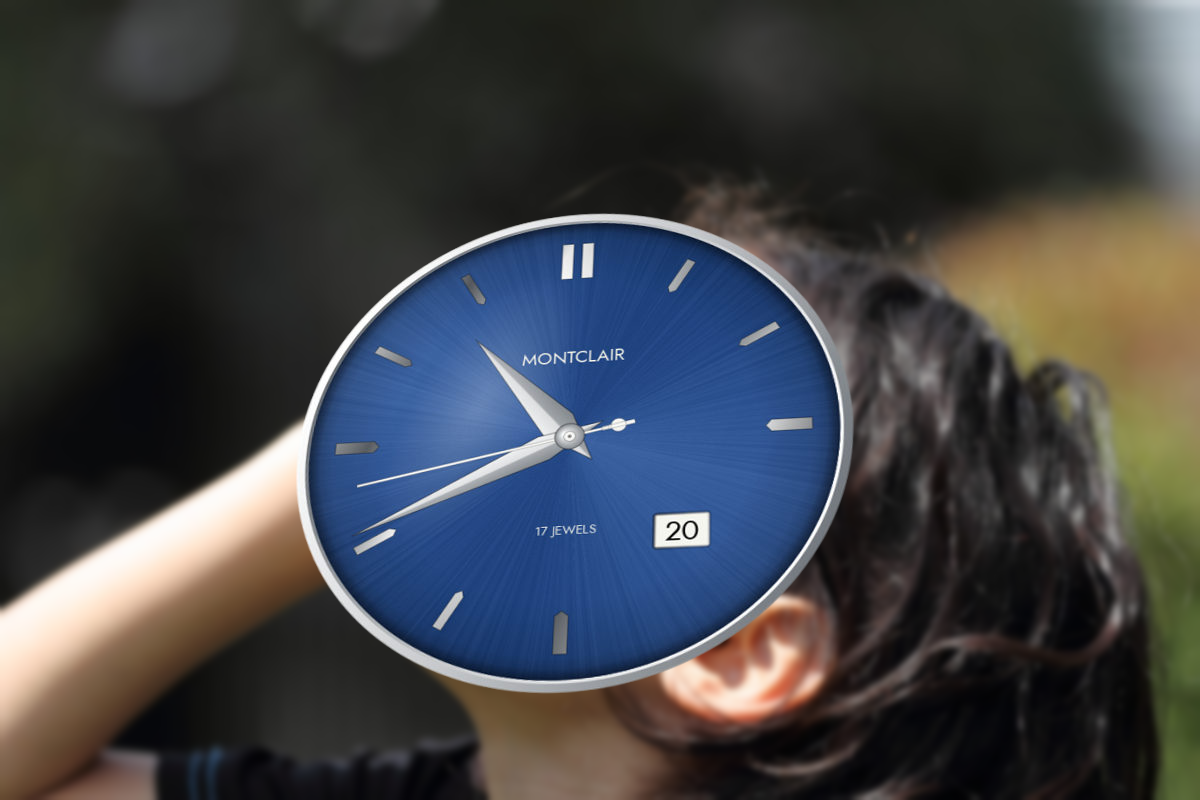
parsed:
10,40,43
